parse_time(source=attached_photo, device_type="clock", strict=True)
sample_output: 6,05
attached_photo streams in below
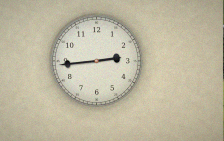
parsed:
2,44
